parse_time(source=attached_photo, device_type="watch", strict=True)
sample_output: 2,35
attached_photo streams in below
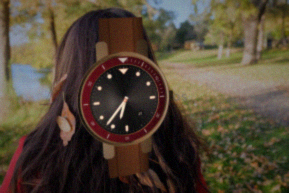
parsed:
6,37
